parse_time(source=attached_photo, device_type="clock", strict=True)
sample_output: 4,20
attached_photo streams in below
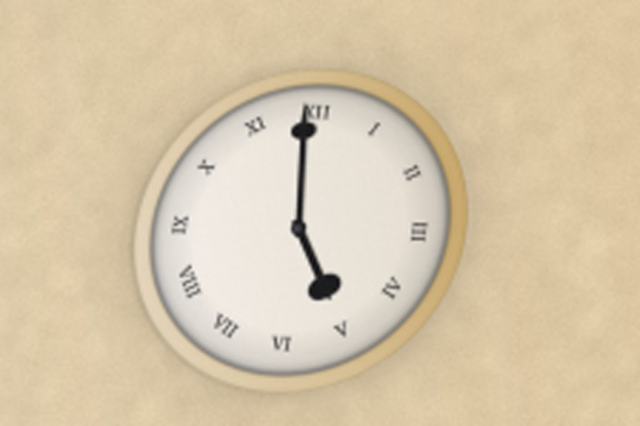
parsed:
4,59
